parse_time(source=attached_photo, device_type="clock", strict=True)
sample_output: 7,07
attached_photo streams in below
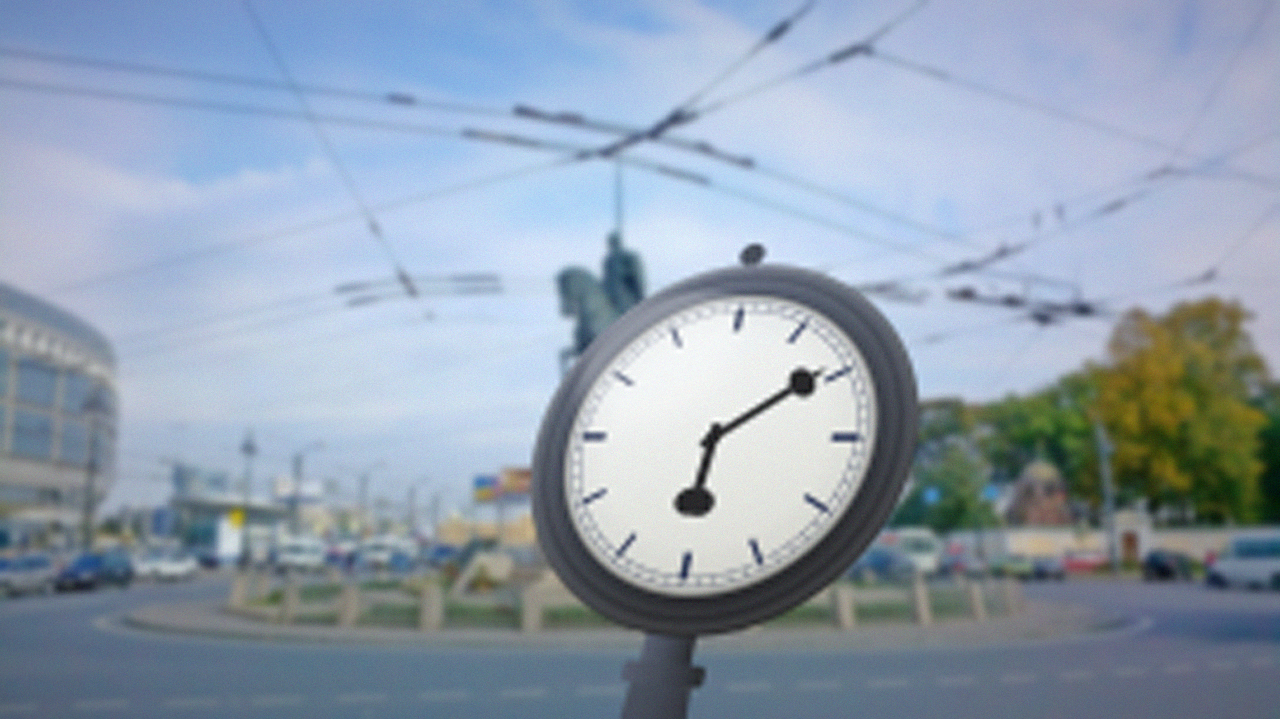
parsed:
6,09
